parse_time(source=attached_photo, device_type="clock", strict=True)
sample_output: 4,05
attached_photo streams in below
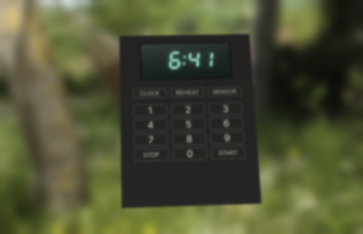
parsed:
6,41
